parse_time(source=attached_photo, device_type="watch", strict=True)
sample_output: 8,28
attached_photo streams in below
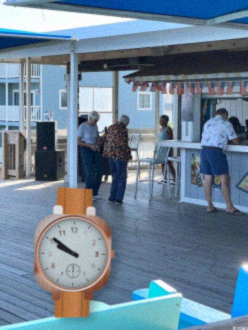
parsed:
9,51
